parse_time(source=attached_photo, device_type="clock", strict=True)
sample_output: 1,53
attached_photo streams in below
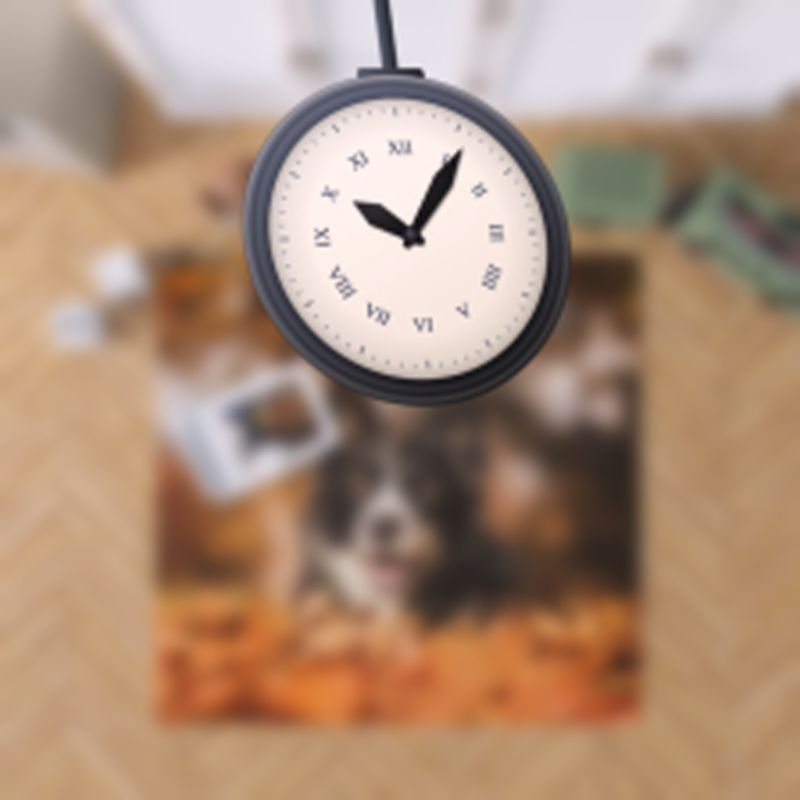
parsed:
10,06
